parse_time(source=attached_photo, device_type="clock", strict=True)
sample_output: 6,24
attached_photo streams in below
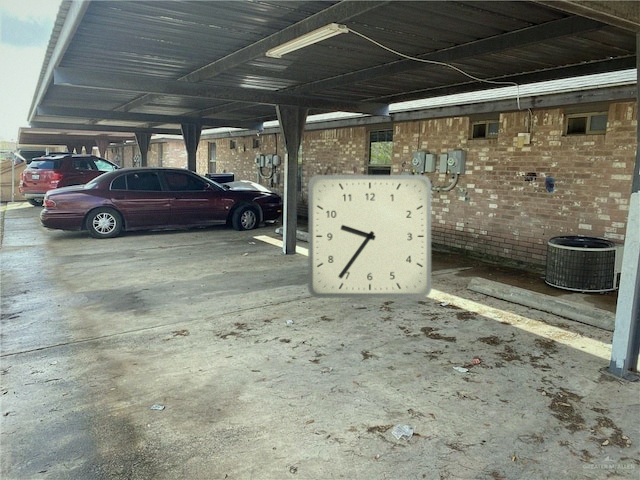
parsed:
9,36
